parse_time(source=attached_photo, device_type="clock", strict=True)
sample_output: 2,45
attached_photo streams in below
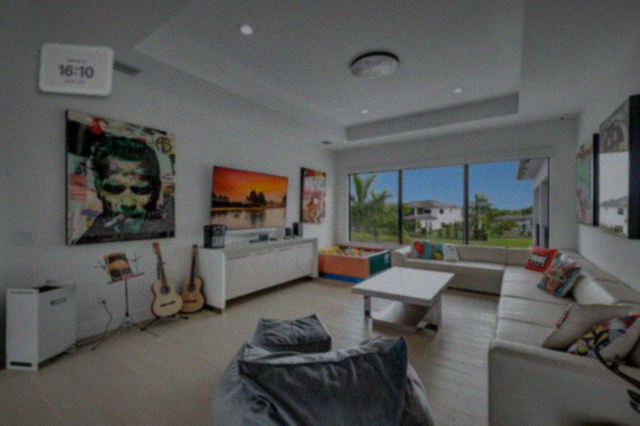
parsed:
16,10
